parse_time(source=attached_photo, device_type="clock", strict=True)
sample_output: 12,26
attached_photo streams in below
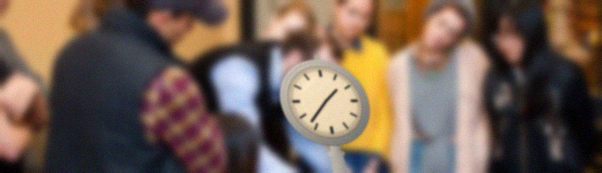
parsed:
1,37
